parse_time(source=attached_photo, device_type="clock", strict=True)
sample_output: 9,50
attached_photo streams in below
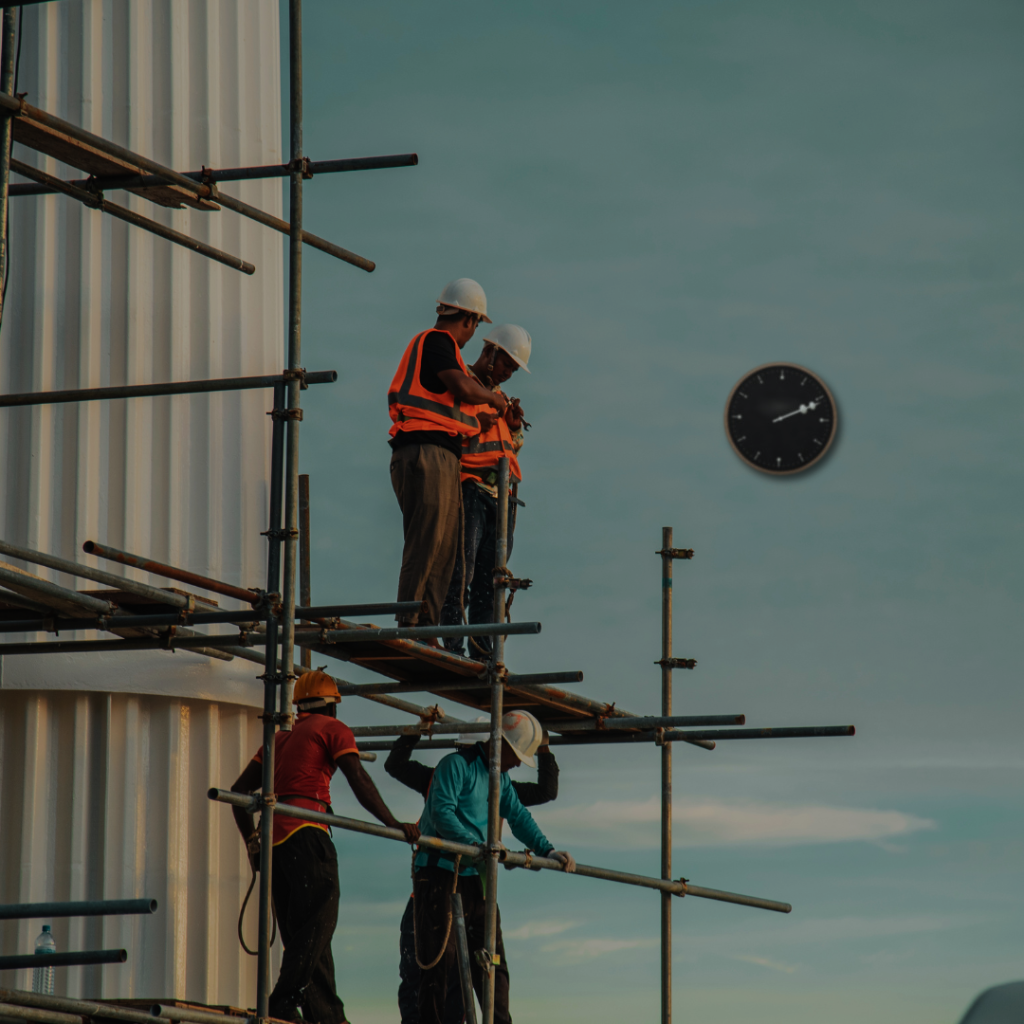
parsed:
2,11
